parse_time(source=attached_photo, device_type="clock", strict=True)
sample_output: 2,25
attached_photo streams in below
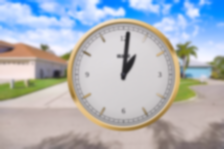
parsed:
1,01
